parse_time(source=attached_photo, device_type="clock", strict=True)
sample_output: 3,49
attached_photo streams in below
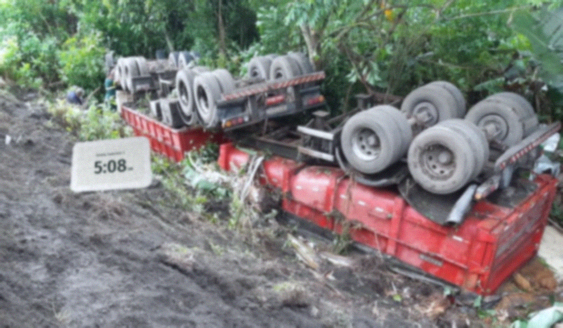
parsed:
5,08
